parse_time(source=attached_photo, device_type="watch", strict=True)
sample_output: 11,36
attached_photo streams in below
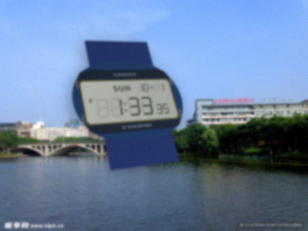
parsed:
1,33
